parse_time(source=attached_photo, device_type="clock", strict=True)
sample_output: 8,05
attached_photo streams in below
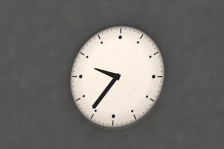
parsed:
9,36
